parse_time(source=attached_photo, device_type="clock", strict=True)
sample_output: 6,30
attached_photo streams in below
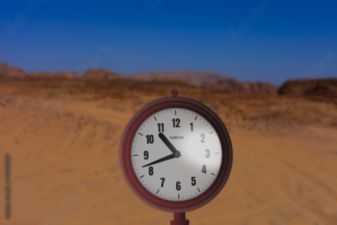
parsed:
10,42
